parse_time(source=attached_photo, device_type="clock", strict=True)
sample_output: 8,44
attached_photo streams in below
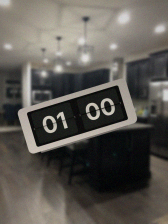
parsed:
1,00
